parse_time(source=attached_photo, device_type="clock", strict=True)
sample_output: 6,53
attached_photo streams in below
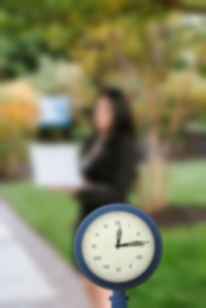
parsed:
12,14
